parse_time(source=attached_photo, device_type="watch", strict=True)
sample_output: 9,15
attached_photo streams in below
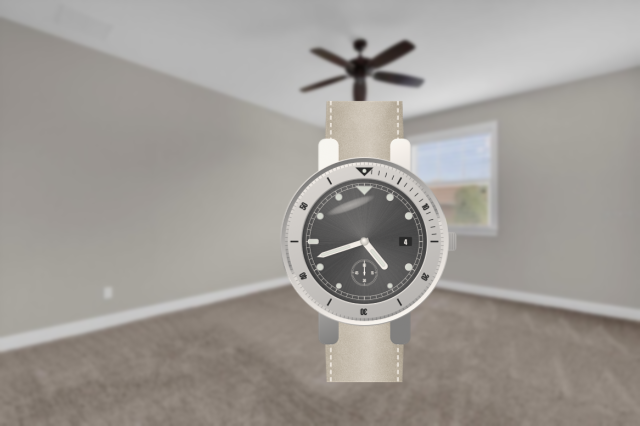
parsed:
4,42
